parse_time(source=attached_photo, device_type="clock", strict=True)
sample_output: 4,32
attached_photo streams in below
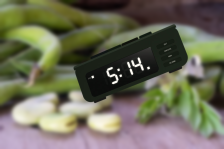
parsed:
5,14
